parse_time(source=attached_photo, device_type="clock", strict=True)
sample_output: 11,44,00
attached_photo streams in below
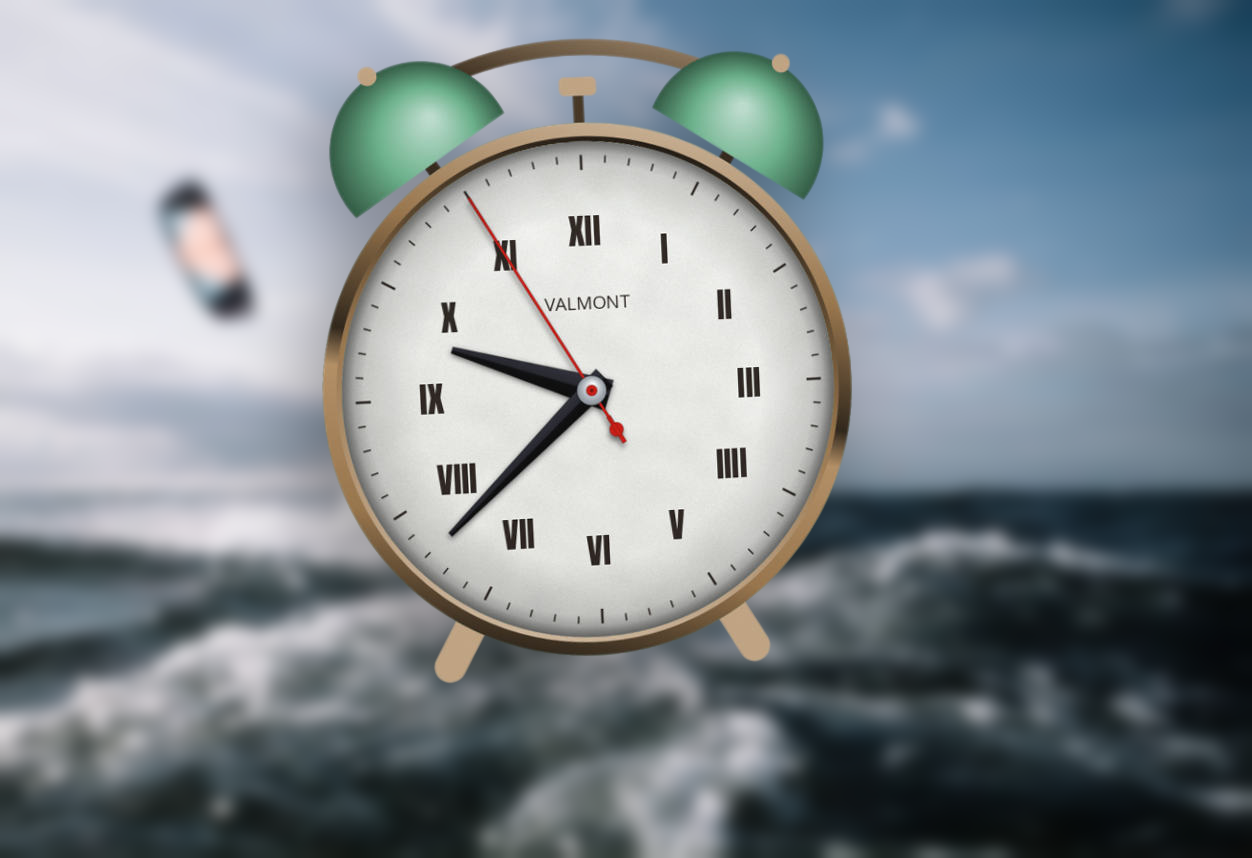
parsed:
9,37,55
